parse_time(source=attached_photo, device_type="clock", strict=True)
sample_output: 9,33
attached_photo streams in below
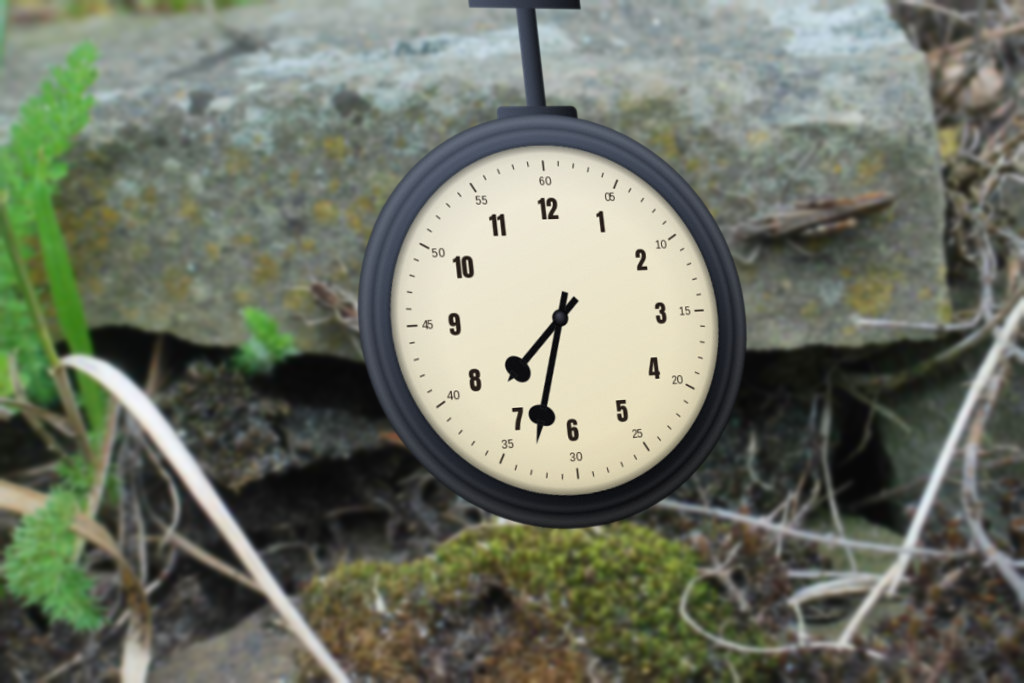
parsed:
7,33
